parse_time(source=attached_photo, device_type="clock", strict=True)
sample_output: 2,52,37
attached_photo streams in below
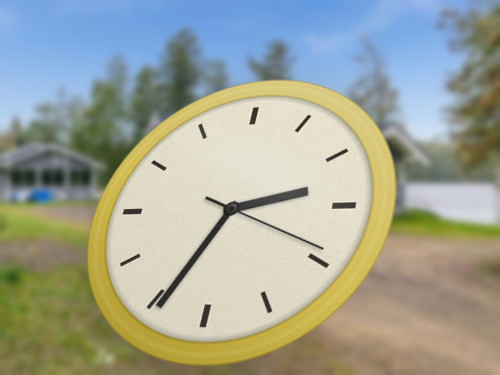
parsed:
2,34,19
